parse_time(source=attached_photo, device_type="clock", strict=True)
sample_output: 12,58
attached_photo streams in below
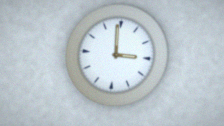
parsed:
2,59
